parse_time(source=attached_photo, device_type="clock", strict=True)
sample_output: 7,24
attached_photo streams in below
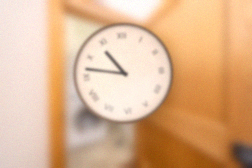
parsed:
10,47
